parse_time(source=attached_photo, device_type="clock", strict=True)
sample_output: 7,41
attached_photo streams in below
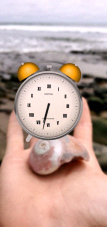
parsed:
6,32
